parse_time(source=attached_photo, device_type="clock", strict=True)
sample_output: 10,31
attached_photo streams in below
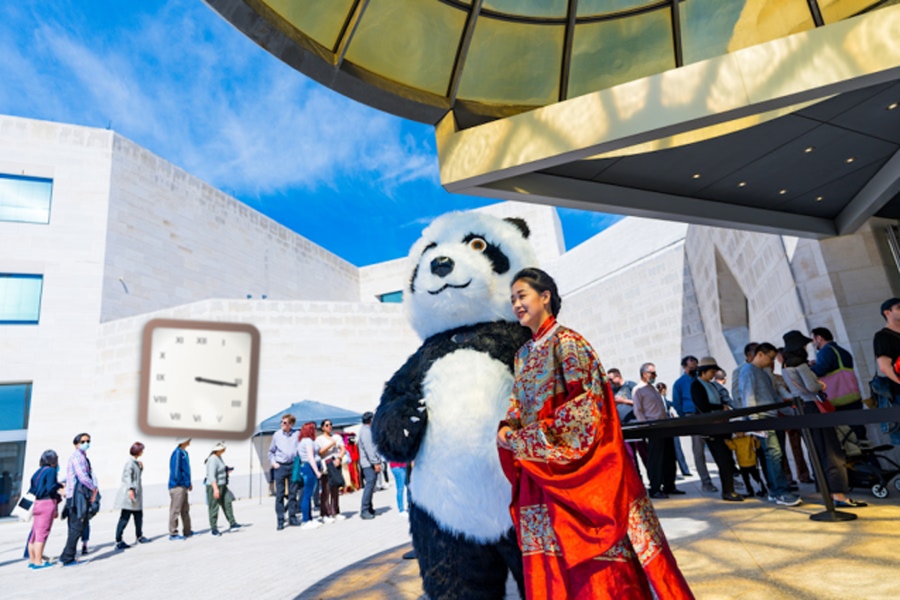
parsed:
3,16
